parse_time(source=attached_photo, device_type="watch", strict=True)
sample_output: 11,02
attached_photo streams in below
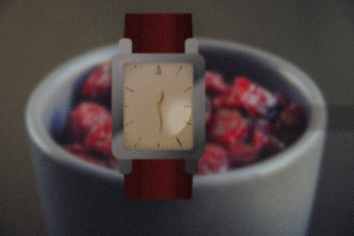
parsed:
12,29
